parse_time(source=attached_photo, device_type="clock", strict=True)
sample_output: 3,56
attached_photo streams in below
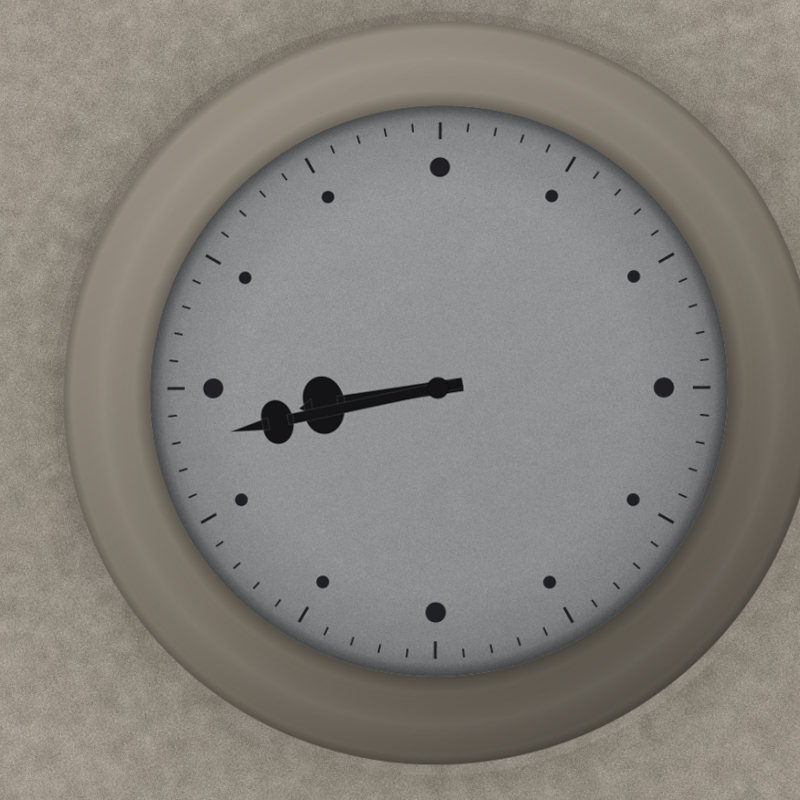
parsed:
8,43
